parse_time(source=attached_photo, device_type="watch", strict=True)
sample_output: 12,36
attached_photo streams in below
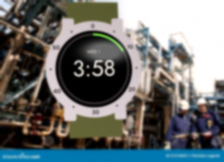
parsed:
3,58
